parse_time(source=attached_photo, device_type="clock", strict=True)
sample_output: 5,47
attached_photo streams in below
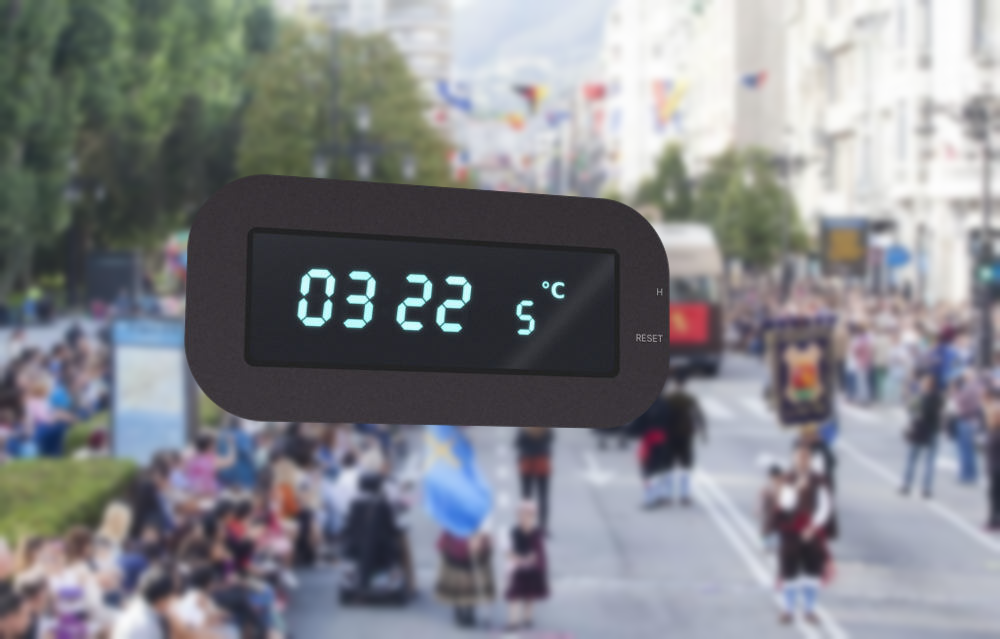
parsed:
3,22
